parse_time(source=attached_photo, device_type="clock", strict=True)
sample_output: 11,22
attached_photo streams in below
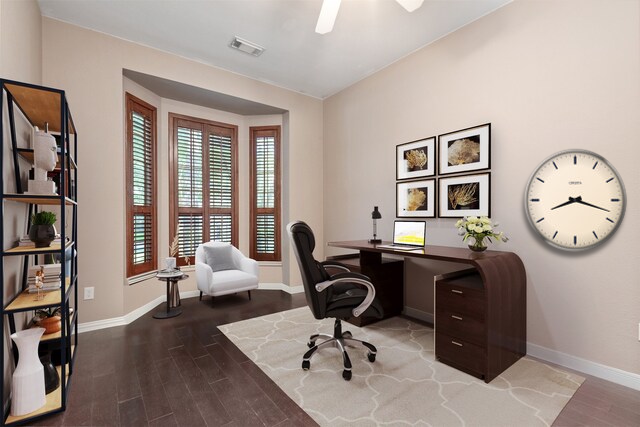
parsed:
8,18
